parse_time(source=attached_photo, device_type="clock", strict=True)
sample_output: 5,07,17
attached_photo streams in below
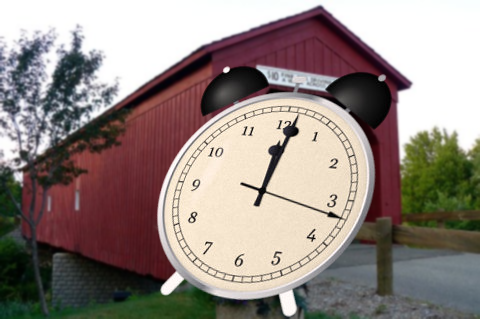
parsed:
12,01,17
